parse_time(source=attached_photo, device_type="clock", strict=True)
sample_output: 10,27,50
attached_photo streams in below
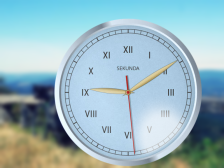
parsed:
9,09,29
